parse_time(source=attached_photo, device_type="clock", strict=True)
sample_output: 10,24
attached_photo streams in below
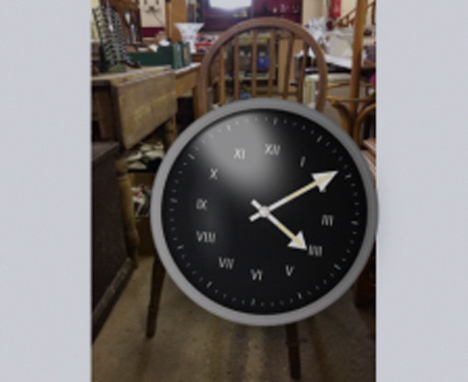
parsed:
4,09
